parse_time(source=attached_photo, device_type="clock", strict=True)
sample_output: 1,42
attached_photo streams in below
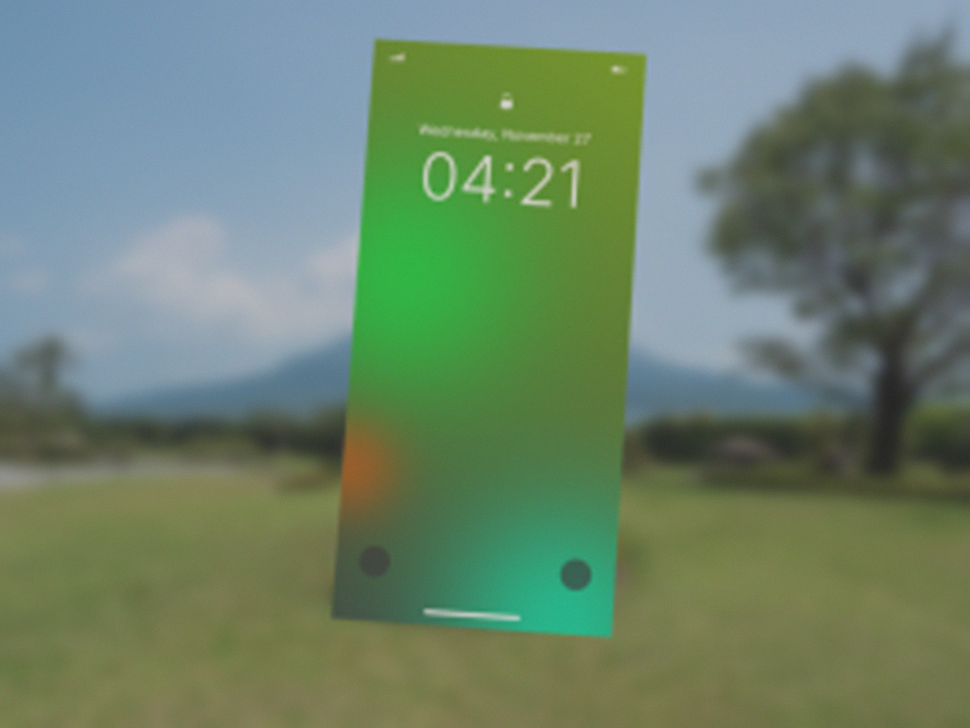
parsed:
4,21
